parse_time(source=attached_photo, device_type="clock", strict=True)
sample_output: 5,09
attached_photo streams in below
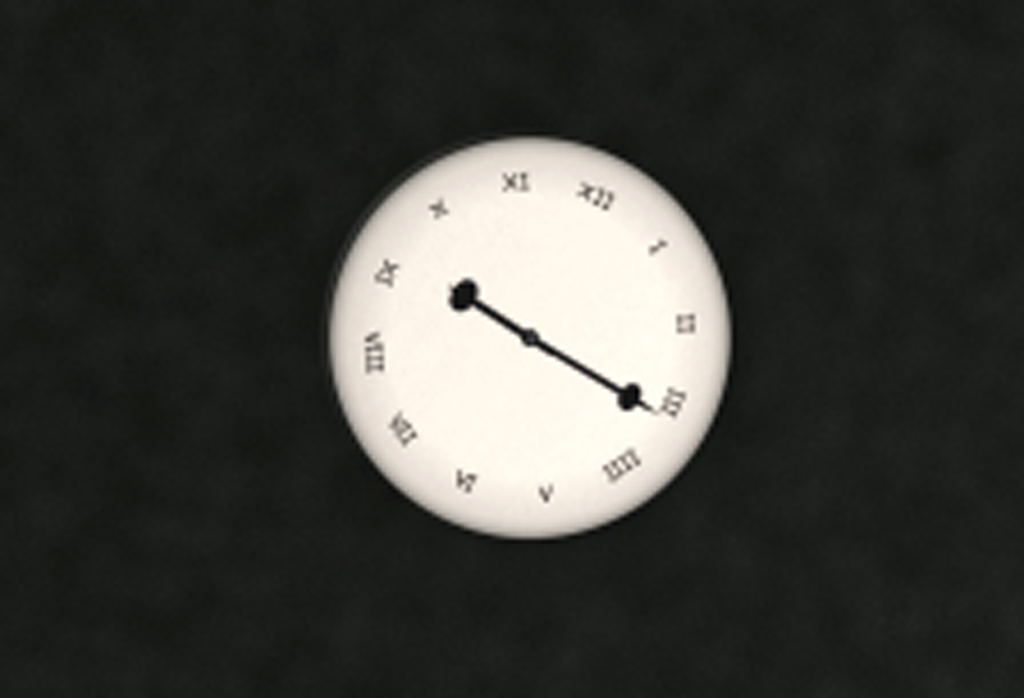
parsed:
9,16
